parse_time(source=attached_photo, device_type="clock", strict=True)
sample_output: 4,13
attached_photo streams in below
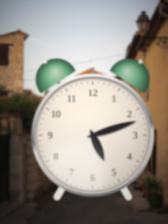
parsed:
5,12
